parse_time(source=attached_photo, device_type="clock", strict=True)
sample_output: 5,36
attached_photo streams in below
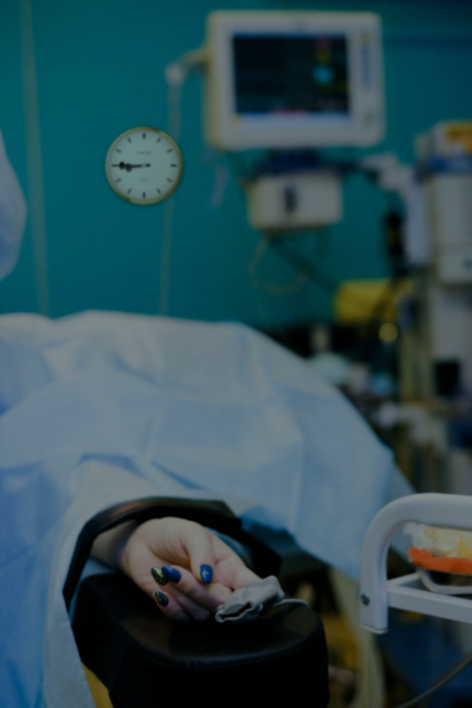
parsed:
8,45
